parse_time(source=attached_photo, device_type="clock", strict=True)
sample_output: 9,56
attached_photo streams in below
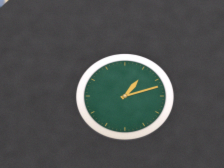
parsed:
1,12
